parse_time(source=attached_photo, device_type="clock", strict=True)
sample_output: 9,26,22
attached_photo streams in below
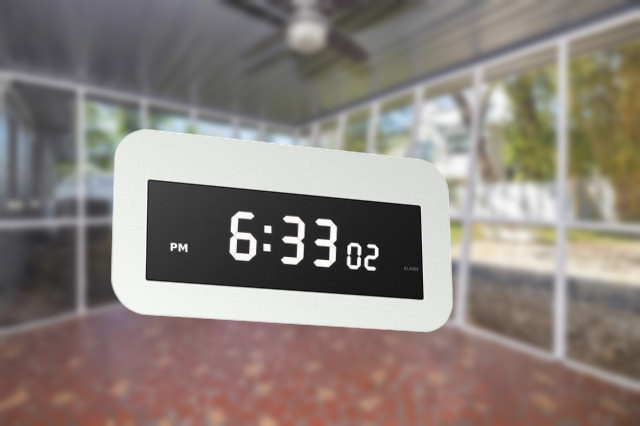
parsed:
6,33,02
